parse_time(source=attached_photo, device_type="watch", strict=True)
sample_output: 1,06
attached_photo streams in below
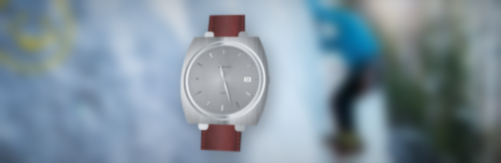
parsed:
11,27
